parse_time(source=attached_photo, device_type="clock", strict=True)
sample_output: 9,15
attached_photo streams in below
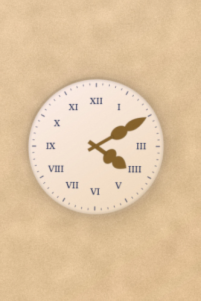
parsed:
4,10
